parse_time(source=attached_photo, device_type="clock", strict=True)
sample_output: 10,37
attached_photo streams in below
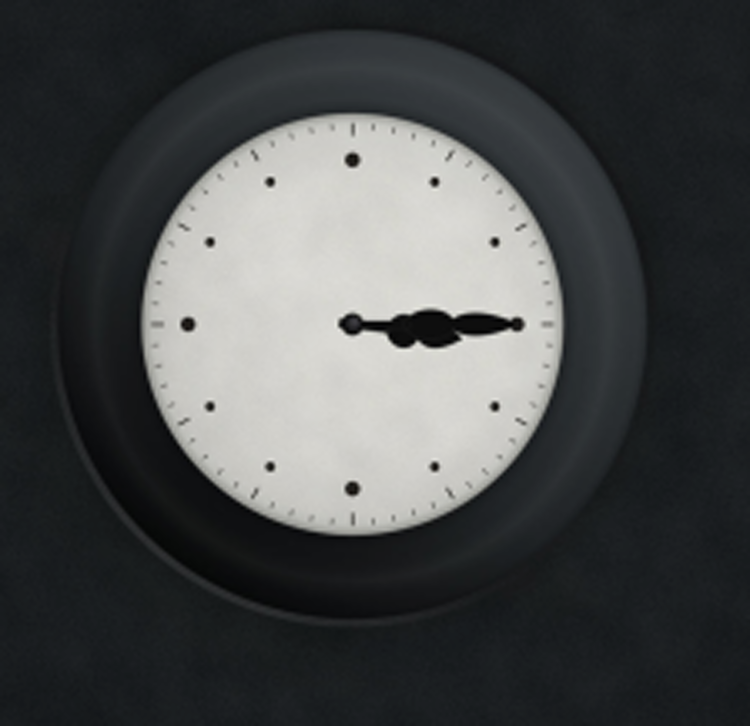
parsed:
3,15
